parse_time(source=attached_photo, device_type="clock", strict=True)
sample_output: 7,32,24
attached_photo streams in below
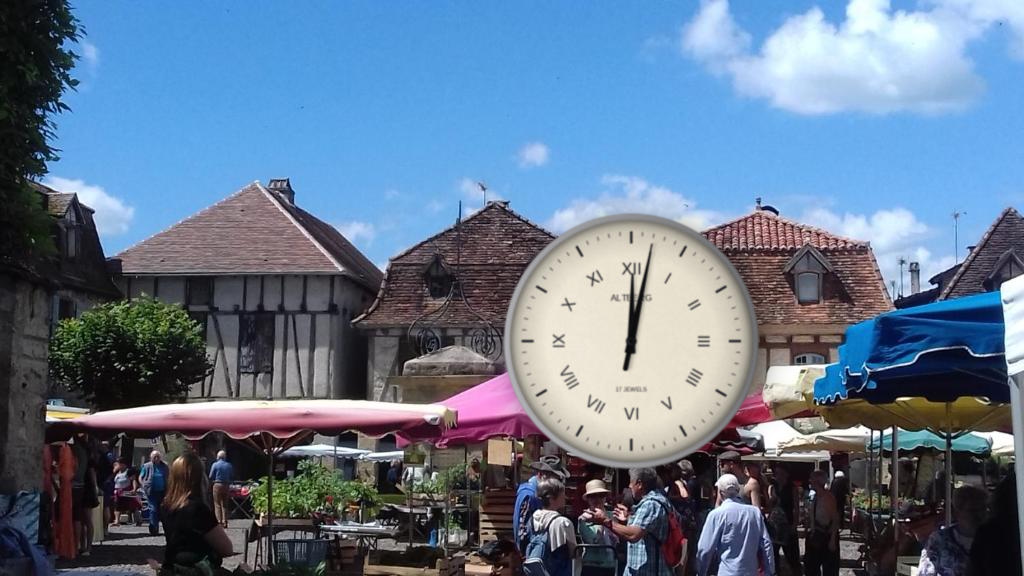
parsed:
12,02,02
